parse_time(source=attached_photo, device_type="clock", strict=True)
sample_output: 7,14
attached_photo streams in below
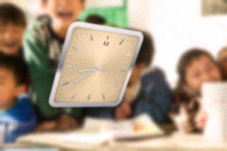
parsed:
8,39
